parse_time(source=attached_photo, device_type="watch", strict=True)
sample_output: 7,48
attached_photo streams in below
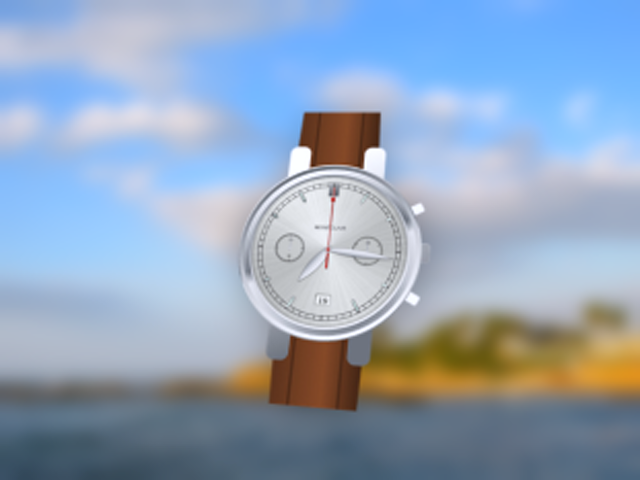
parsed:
7,16
